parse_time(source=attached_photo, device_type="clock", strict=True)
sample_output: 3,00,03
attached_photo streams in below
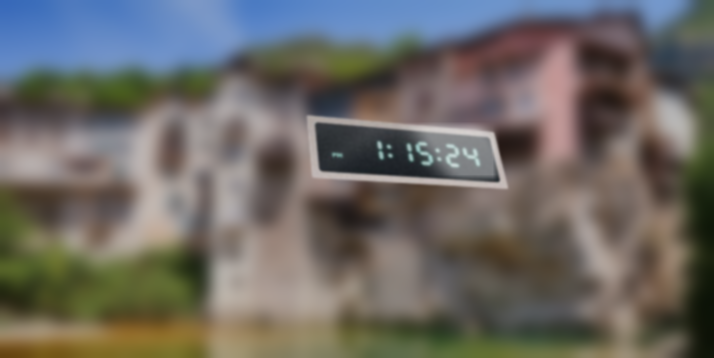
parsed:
1,15,24
